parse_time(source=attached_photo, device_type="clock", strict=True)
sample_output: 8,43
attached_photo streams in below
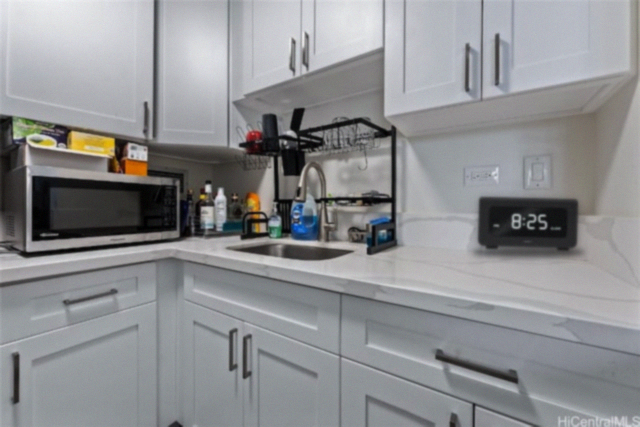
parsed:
8,25
